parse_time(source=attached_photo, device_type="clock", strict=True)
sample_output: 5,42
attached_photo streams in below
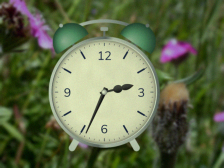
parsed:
2,34
